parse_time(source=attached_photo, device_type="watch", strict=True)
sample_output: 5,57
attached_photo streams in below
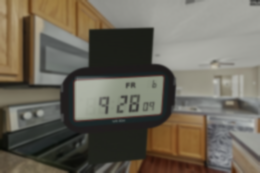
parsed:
9,28
